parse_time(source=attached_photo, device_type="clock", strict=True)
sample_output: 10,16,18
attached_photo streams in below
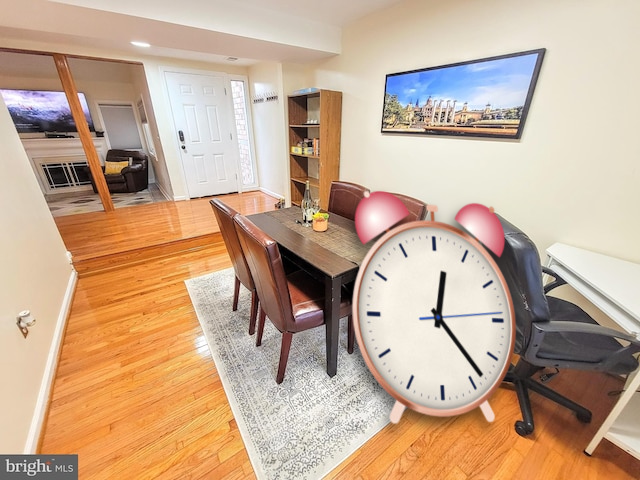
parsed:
12,23,14
